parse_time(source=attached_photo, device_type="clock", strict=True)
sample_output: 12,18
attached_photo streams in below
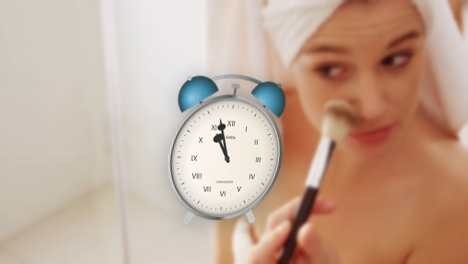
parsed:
10,57
